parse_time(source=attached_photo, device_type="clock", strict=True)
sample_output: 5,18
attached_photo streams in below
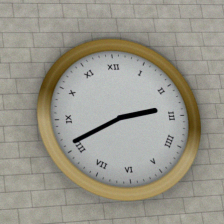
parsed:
2,41
